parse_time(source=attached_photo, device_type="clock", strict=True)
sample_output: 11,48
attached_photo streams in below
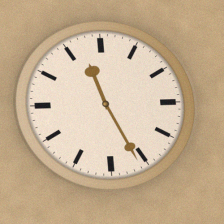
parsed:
11,26
